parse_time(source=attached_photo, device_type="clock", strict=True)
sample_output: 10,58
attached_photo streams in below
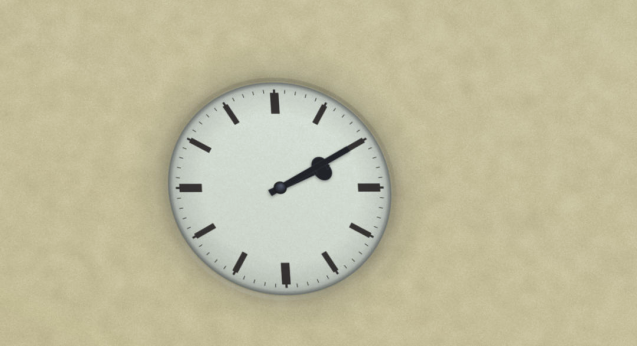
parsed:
2,10
